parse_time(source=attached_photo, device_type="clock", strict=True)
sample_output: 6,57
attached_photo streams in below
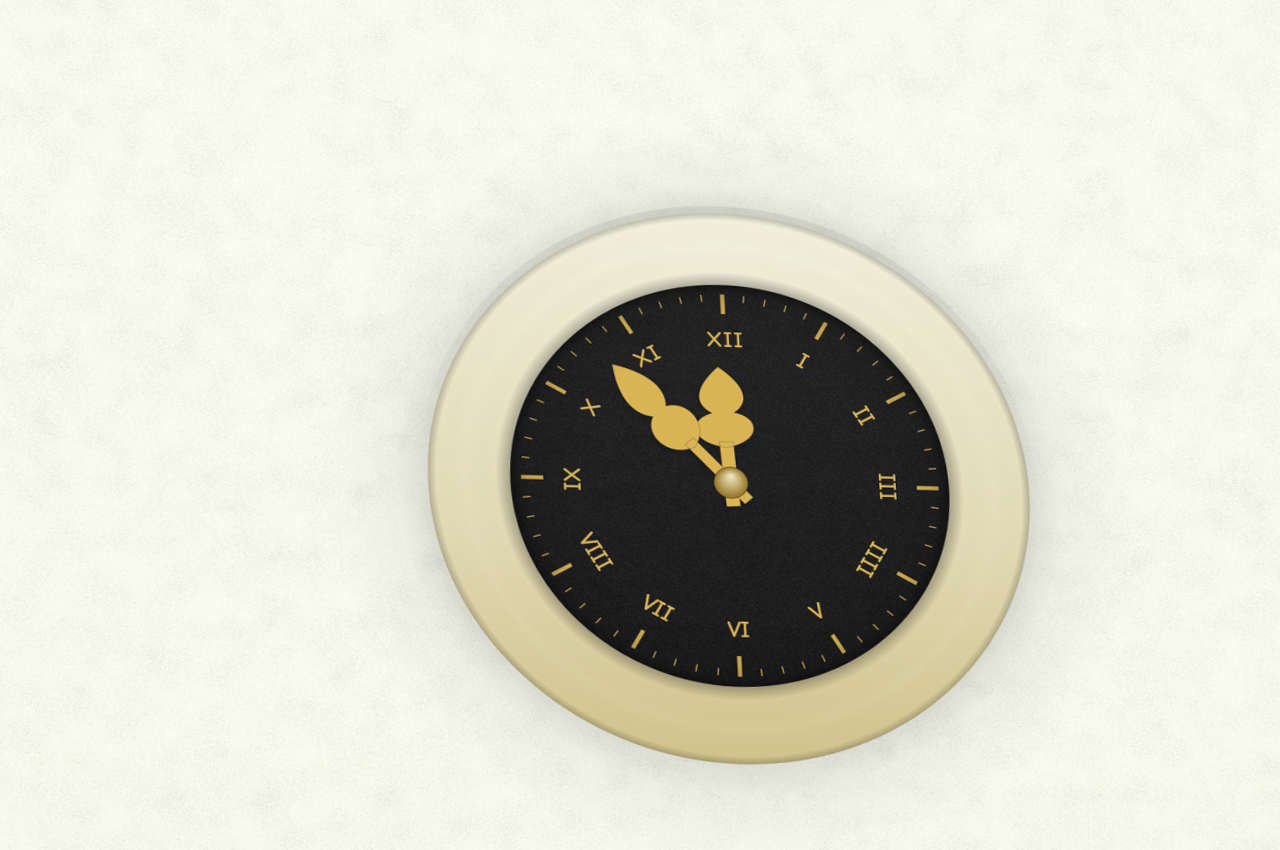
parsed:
11,53
